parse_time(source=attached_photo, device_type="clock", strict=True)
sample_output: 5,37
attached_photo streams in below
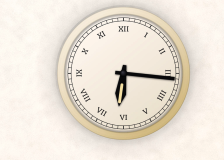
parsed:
6,16
